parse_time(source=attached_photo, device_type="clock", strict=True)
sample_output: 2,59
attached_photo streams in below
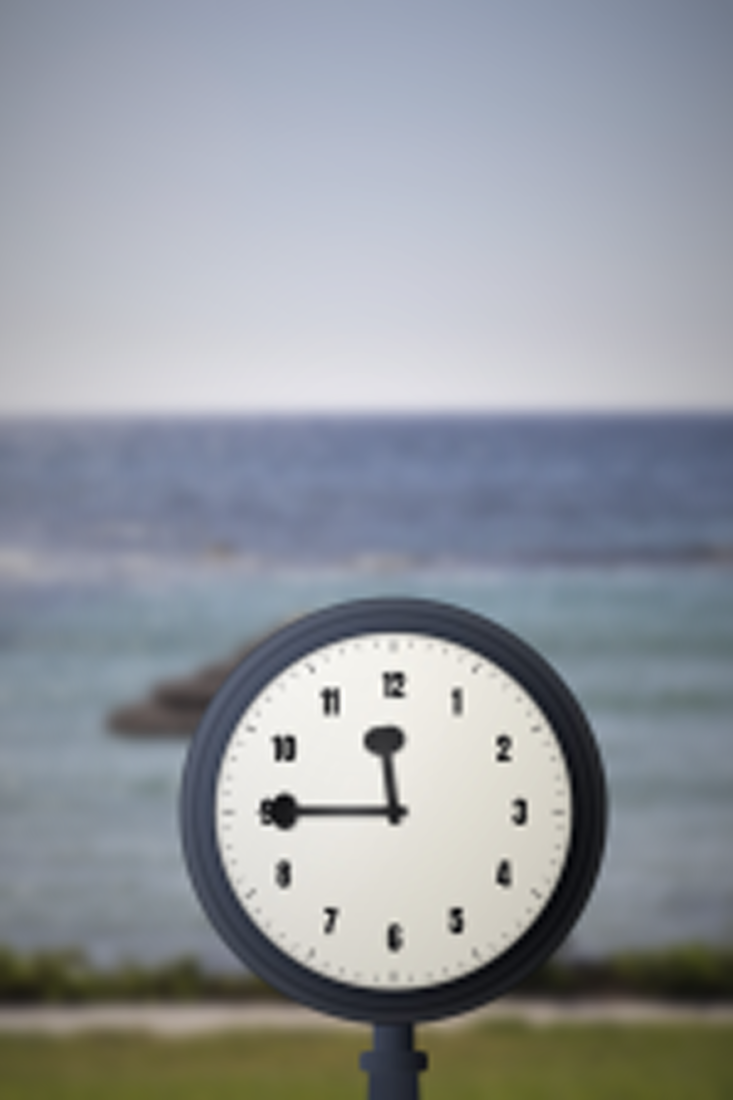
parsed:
11,45
